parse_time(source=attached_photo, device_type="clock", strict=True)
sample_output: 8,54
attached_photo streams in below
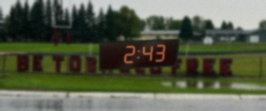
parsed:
2,43
